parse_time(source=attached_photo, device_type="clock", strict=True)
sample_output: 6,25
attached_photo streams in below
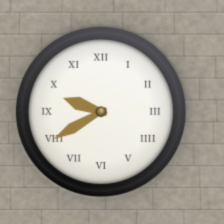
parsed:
9,40
